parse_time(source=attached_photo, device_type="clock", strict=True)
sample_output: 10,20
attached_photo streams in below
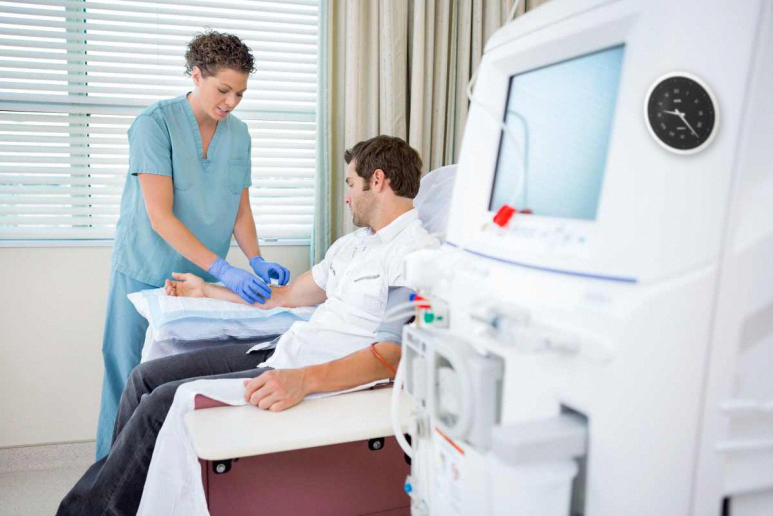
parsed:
9,24
